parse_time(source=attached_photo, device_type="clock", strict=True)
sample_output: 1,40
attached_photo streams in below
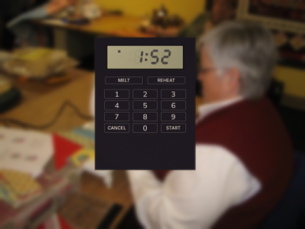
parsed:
1,52
